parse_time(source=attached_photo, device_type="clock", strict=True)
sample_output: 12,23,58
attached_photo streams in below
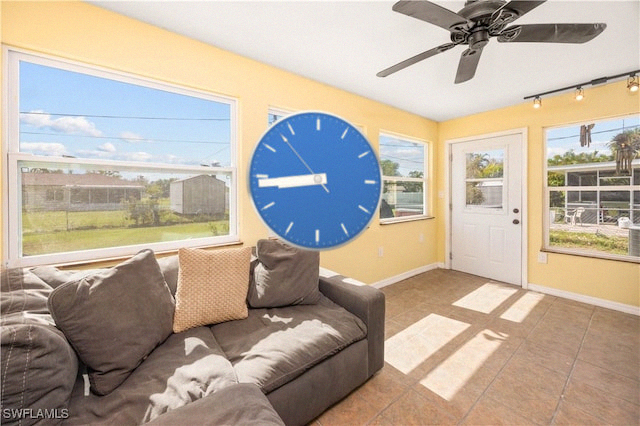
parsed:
8,43,53
